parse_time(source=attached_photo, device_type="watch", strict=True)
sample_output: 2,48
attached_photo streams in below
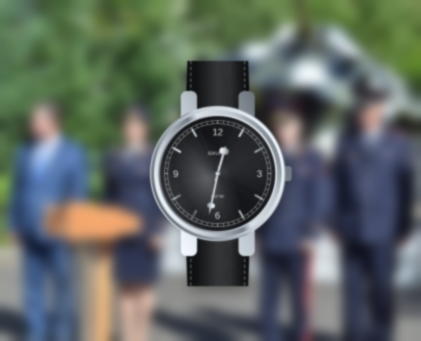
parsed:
12,32
